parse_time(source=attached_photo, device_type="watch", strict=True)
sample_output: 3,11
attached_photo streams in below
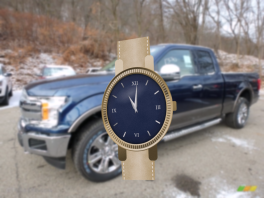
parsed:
11,01
